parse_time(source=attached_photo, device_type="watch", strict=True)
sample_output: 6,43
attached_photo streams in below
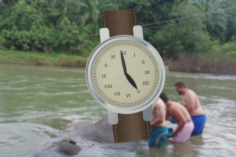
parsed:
4,59
